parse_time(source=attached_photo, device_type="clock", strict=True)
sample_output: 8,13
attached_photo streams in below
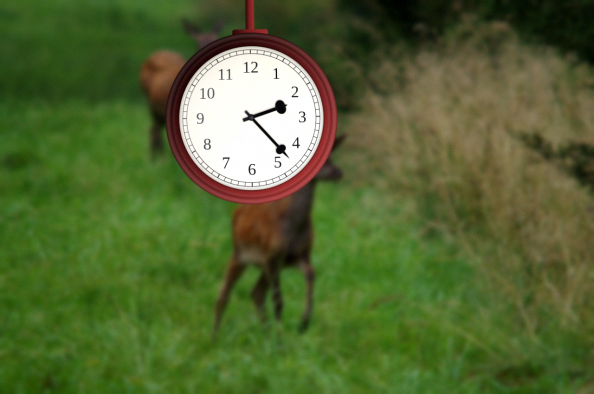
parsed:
2,23
